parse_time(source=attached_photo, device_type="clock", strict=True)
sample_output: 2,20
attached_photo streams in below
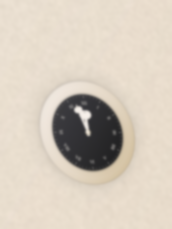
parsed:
11,57
